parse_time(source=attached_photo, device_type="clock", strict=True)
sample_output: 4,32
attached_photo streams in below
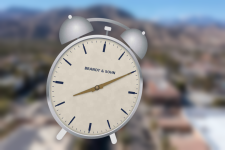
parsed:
8,10
